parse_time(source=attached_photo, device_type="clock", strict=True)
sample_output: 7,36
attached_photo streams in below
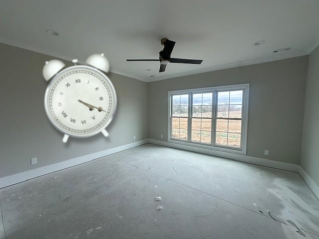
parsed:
4,20
